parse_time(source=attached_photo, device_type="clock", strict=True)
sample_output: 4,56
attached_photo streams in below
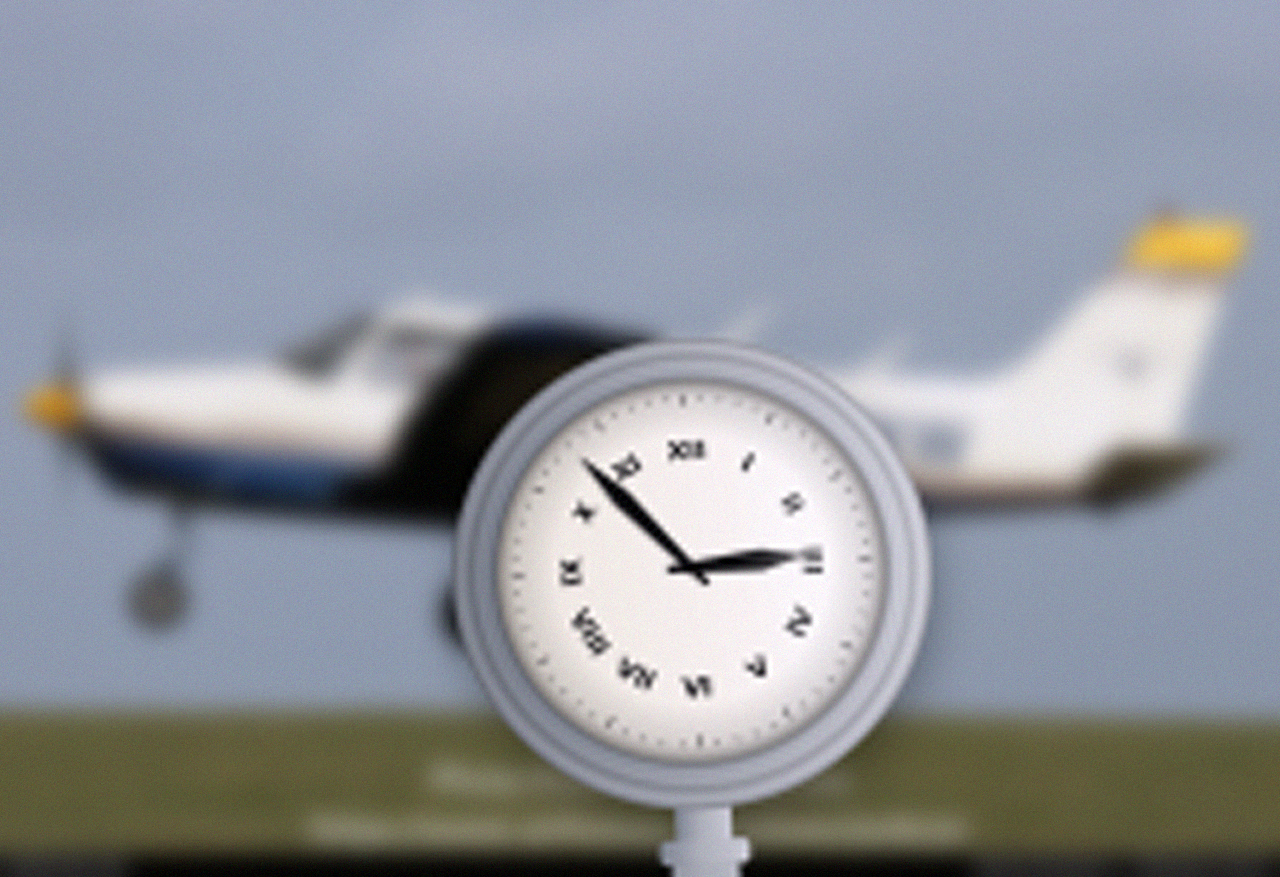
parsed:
2,53
